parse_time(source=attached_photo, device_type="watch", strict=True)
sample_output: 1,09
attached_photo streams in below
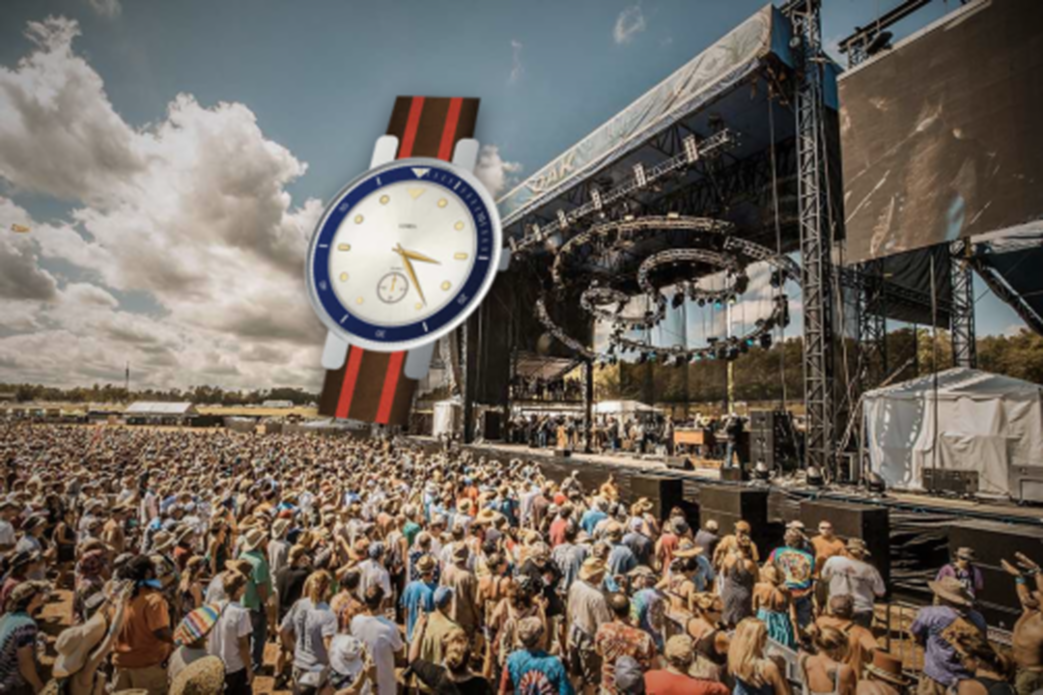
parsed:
3,24
